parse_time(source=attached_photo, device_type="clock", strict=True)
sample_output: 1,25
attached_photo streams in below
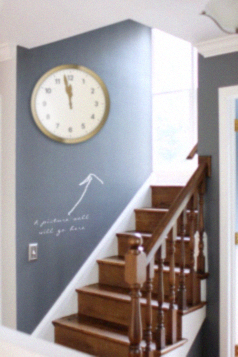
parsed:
11,58
